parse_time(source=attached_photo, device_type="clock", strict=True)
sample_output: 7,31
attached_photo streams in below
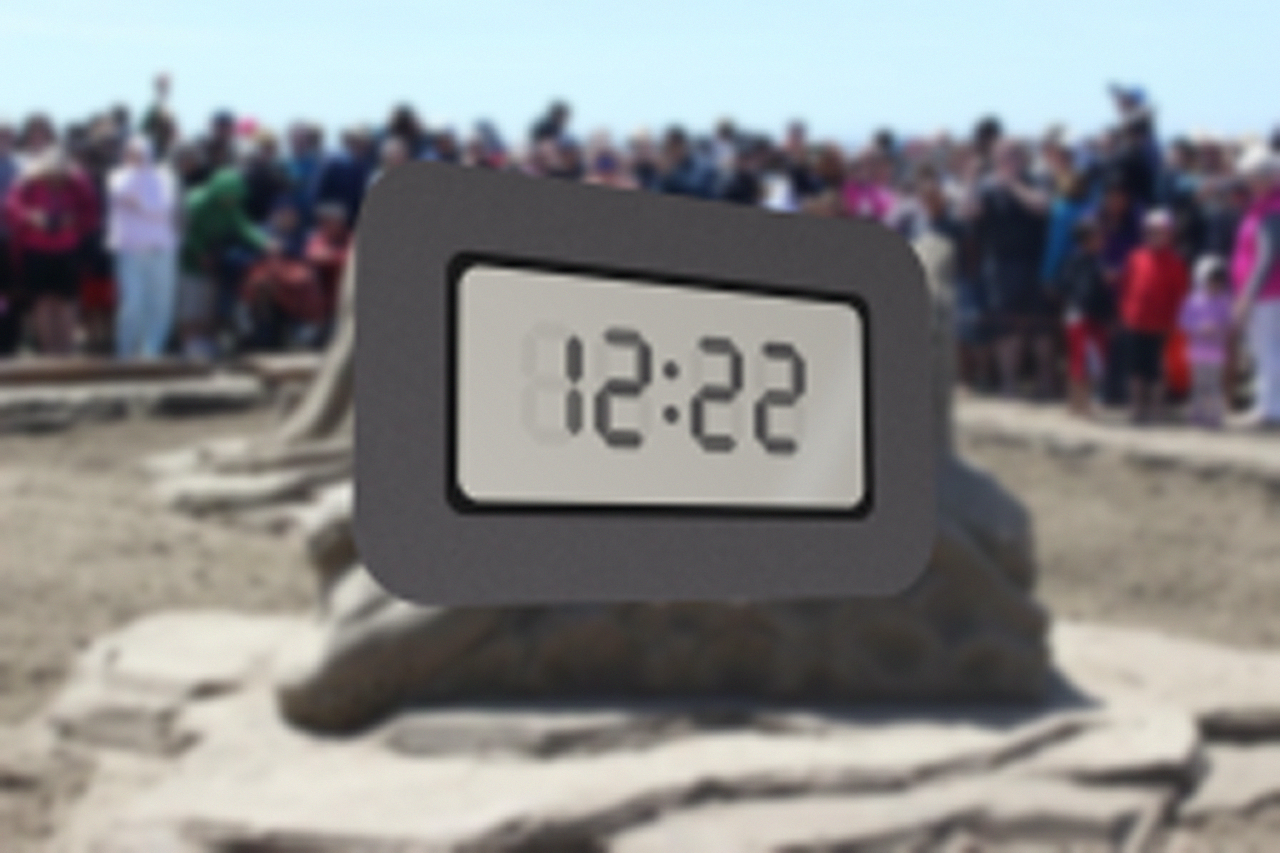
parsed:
12,22
